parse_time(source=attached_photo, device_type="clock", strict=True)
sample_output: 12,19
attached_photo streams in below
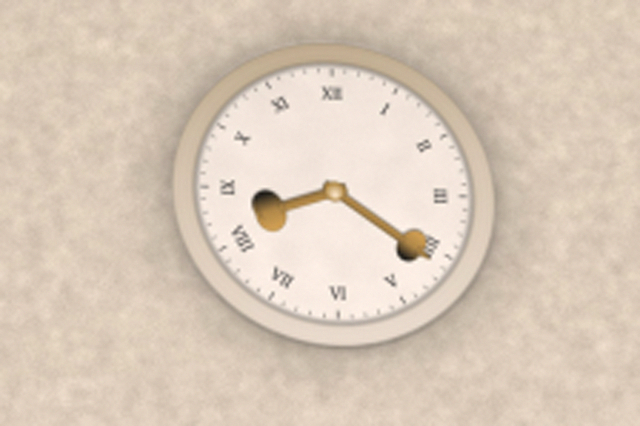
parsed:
8,21
